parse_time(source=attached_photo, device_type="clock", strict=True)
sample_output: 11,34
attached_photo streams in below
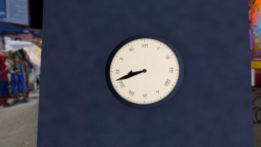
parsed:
8,42
